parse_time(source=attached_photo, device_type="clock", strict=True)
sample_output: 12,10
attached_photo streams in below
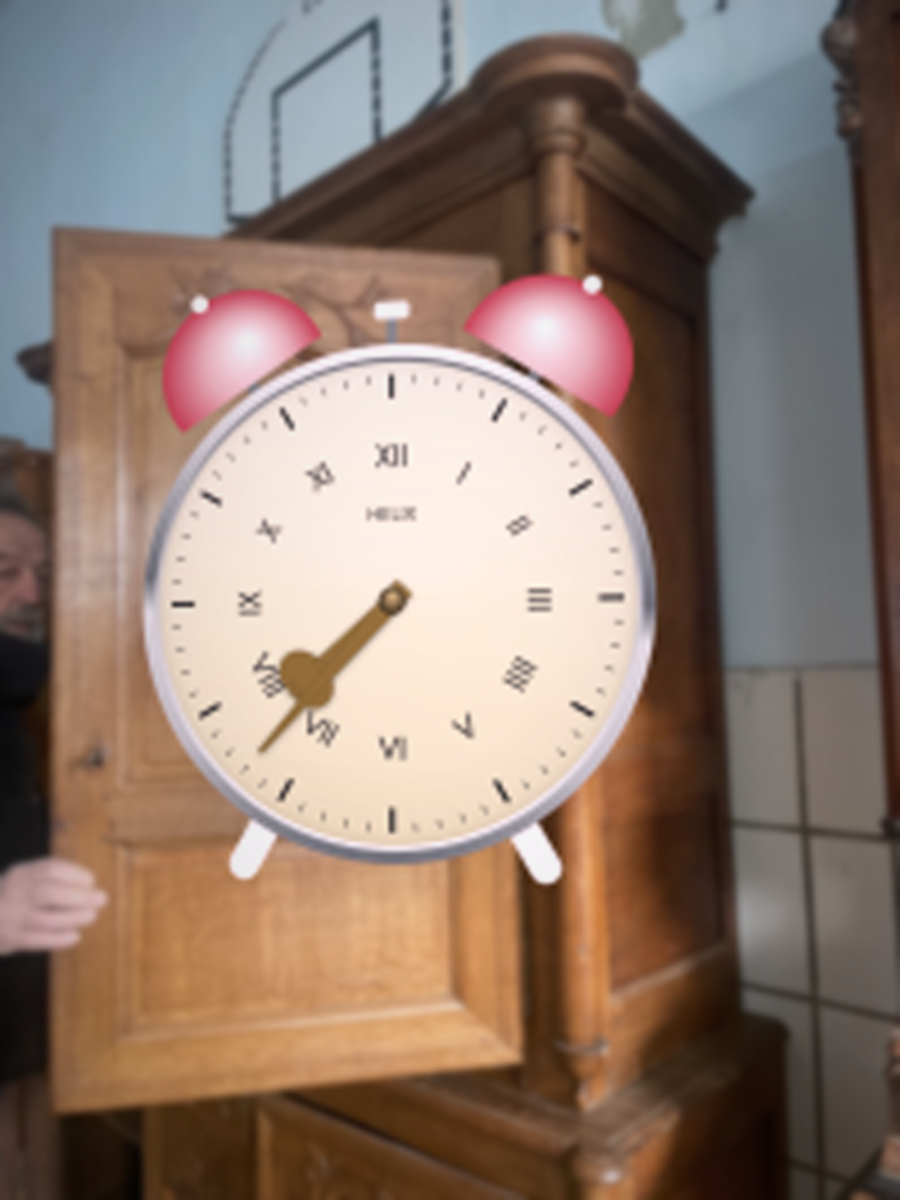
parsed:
7,37
